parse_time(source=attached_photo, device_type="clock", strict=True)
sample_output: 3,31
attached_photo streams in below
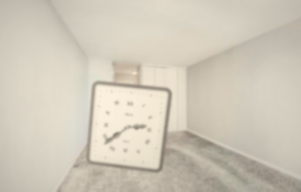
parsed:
2,38
